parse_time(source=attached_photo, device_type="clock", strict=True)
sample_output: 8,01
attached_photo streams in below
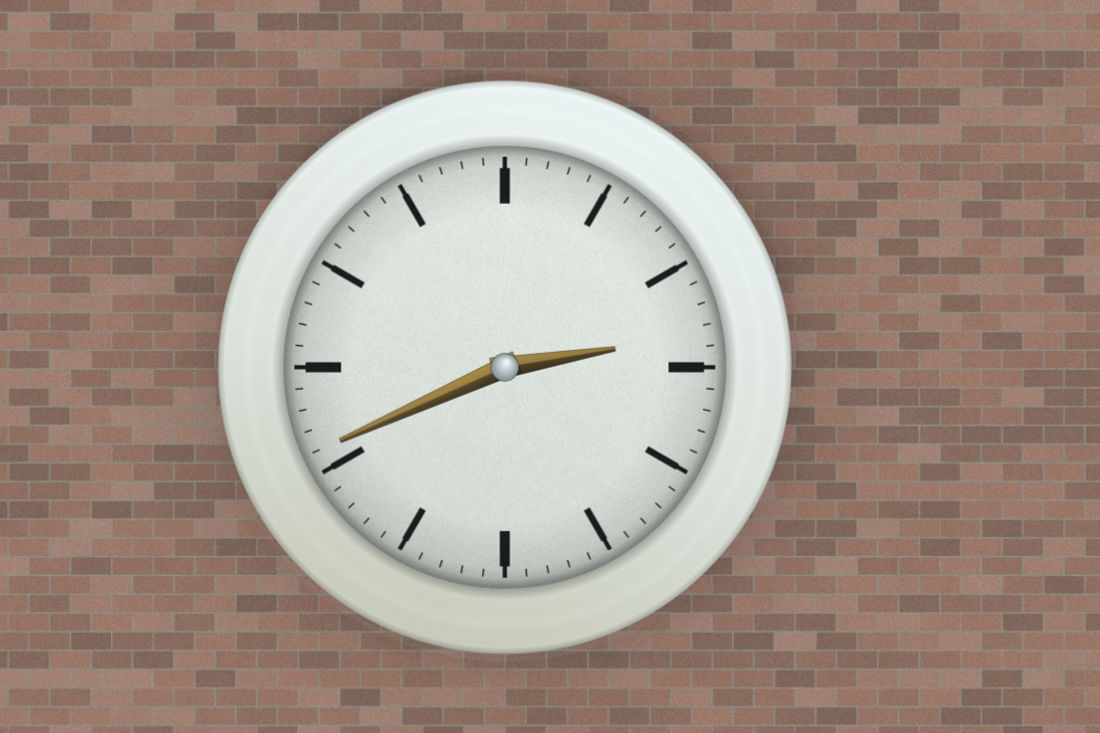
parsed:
2,41
